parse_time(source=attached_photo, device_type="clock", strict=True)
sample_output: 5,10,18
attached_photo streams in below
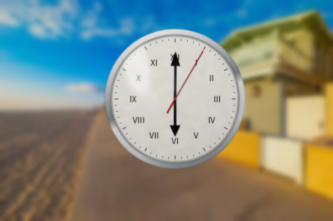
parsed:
6,00,05
